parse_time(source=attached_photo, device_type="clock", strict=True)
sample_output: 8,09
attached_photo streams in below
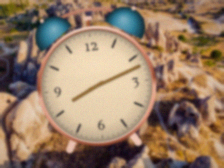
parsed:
8,12
